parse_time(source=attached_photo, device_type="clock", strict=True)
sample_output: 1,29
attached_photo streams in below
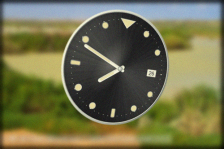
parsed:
7,49
